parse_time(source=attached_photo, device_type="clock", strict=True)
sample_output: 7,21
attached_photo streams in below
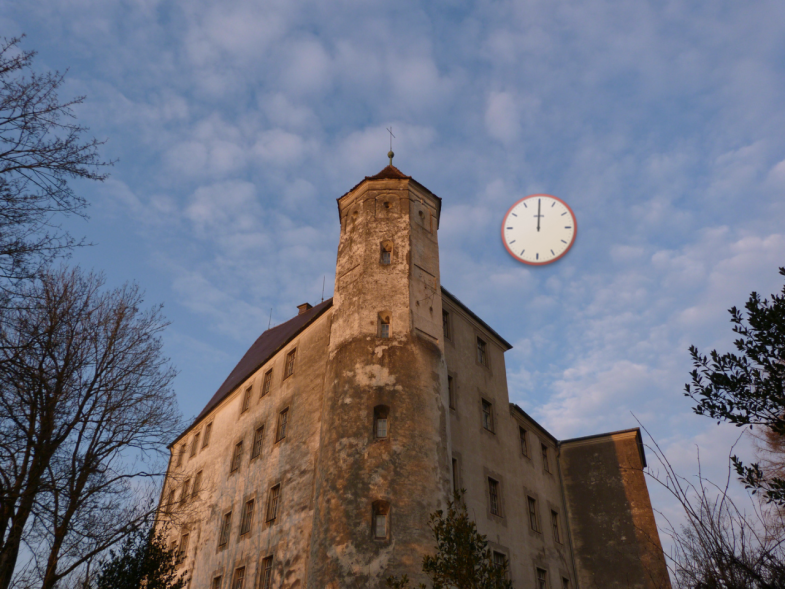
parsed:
12,00
